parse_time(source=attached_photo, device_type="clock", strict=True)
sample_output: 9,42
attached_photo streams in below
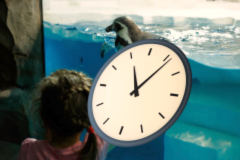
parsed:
11,06
